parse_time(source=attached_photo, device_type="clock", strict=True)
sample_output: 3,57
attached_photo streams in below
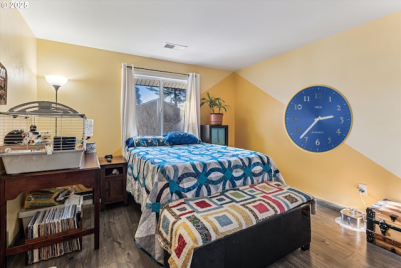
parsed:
2,37
